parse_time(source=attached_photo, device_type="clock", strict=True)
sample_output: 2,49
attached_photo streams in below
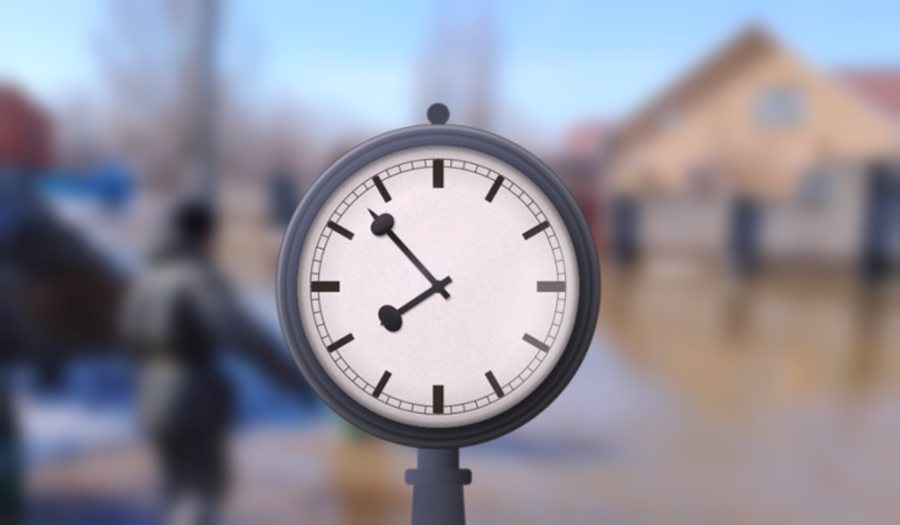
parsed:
7,53
